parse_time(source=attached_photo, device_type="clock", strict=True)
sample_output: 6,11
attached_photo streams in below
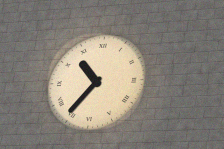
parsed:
10,36
